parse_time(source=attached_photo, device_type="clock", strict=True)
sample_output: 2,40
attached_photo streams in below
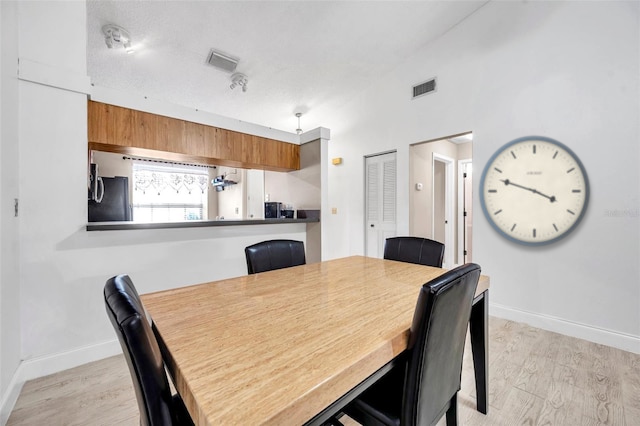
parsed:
3,48
